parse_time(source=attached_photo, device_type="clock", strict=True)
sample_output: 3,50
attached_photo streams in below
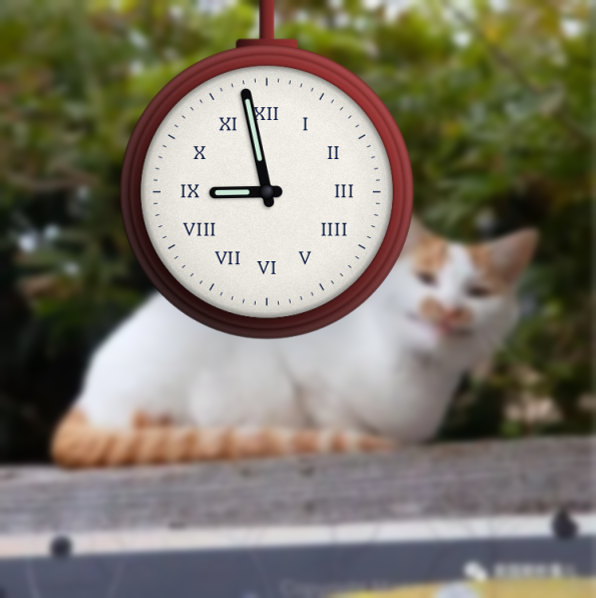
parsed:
8,58
